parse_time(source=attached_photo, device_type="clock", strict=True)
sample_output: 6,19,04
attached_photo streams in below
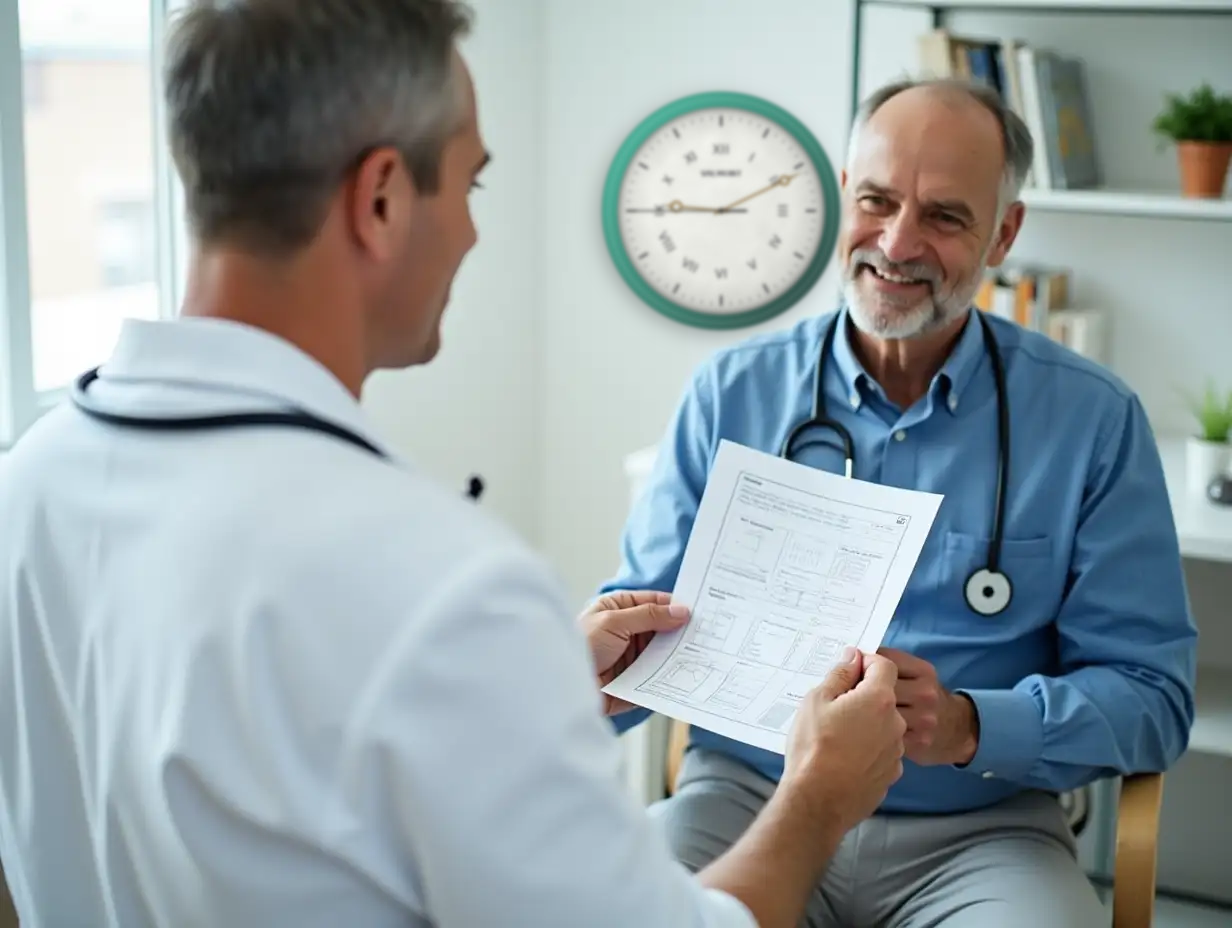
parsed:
9,10,45
